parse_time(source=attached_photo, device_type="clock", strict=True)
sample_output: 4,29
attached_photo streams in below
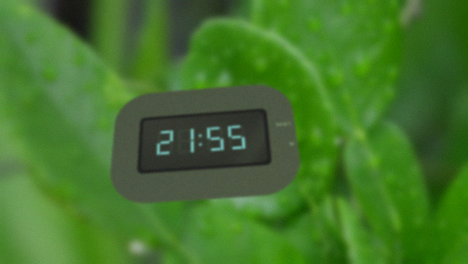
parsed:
21,55
